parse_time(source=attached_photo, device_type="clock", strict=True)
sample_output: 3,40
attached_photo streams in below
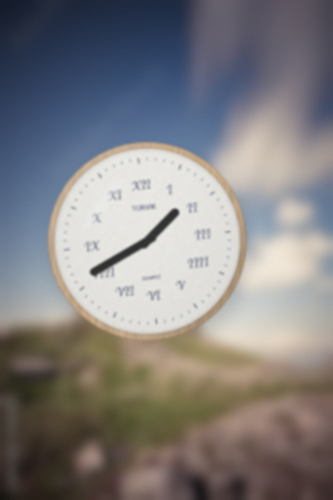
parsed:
1,41
